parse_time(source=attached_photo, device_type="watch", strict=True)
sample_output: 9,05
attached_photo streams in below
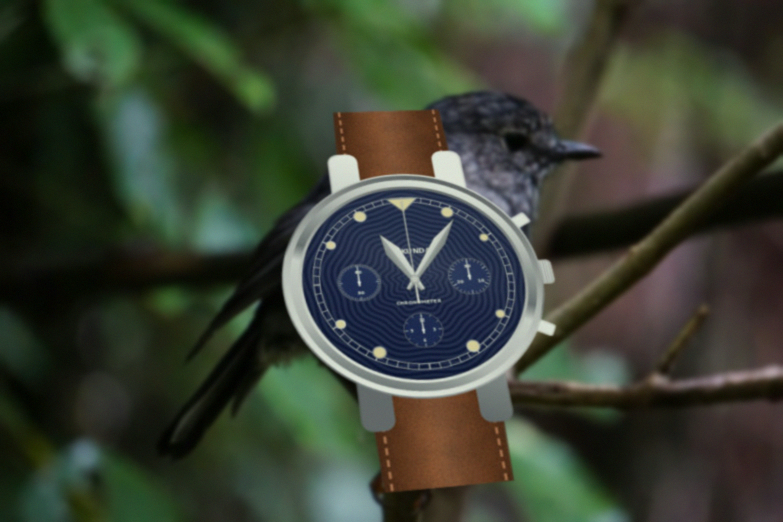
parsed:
11,06
